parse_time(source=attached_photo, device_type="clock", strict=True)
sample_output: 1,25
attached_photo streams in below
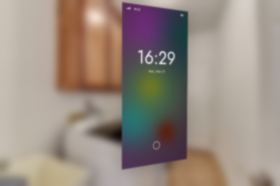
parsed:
16,29
